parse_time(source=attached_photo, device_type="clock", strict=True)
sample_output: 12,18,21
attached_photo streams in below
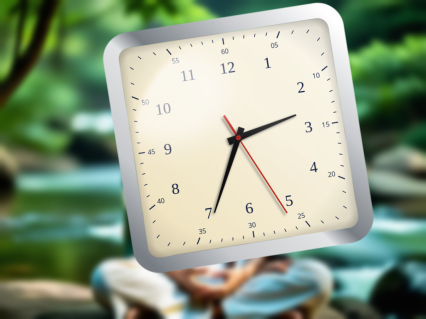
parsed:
2,34,26
